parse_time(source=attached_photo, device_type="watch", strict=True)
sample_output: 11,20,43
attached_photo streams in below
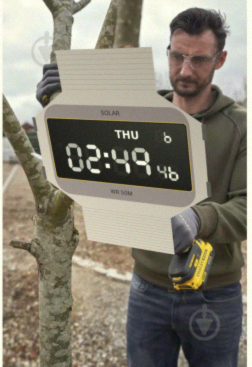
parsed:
2,49,46
